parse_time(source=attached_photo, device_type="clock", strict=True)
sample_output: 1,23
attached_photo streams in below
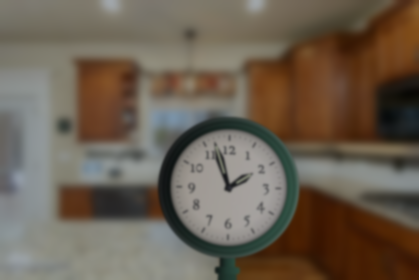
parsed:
1,57
